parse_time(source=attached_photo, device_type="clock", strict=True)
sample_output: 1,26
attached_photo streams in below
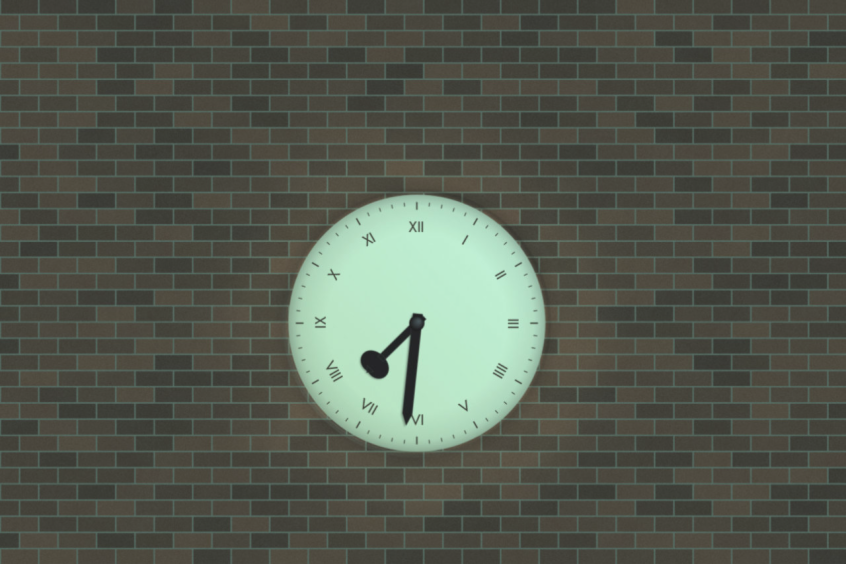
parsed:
7,31
